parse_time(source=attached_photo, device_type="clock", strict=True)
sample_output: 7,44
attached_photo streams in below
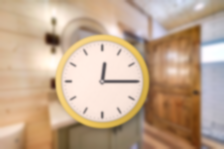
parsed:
12,15
